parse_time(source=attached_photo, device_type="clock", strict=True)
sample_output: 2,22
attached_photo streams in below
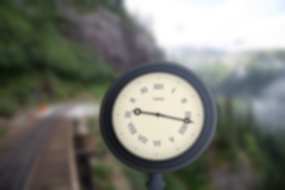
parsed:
9,17
